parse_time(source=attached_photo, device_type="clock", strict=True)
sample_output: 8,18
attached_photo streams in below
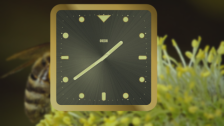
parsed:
1,39
